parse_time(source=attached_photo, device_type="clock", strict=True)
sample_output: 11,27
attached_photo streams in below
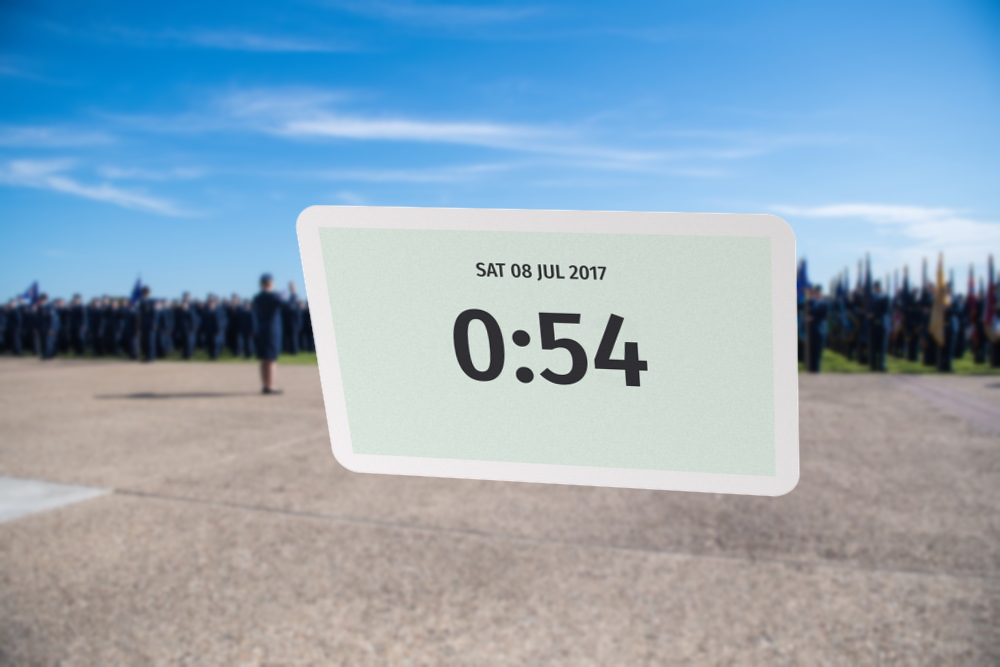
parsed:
0,54
